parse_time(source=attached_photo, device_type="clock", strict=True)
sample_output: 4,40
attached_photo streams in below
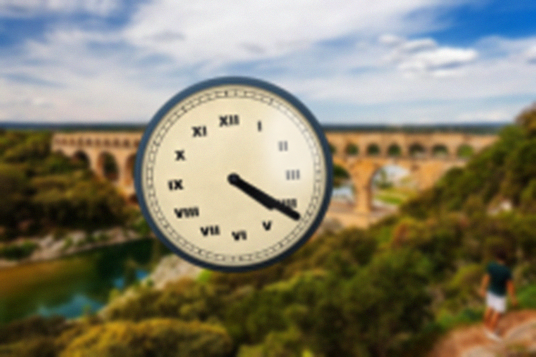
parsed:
4,21
